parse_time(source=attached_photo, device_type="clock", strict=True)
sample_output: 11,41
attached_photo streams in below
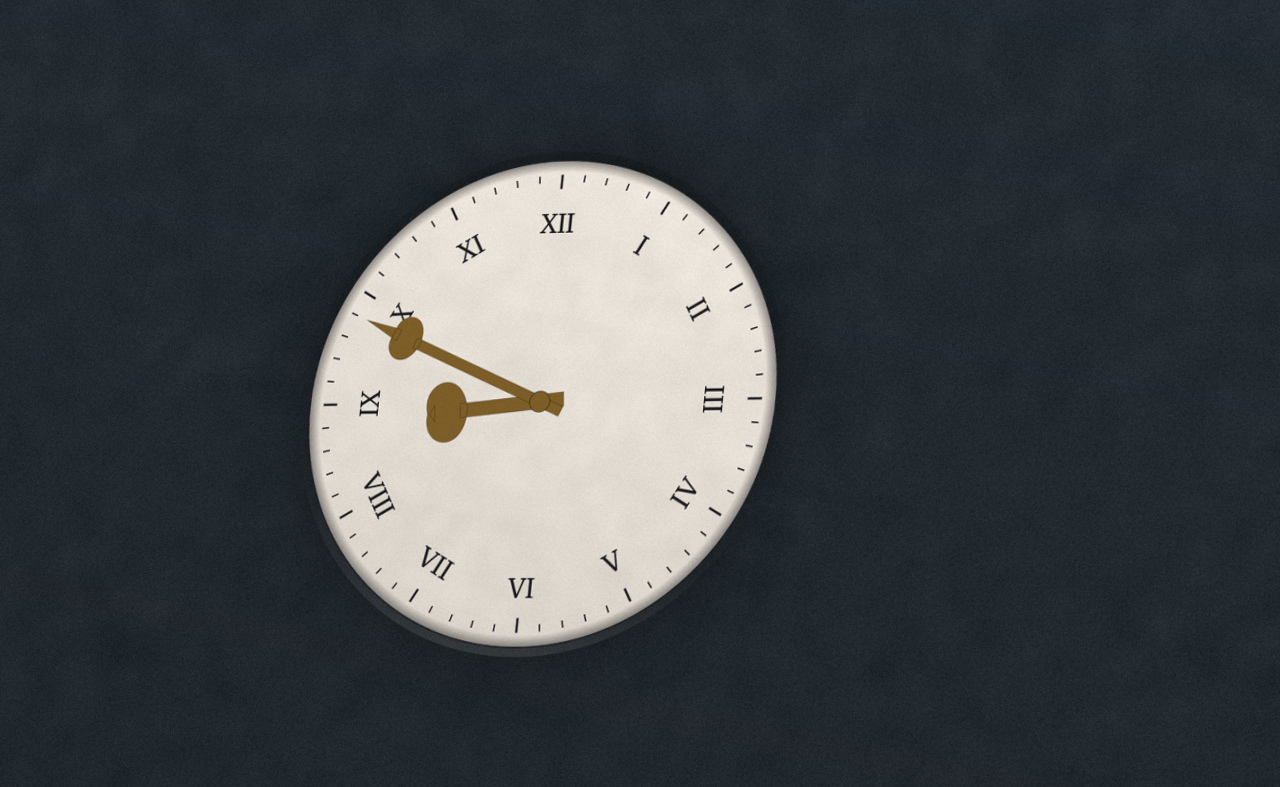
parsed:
8,49
